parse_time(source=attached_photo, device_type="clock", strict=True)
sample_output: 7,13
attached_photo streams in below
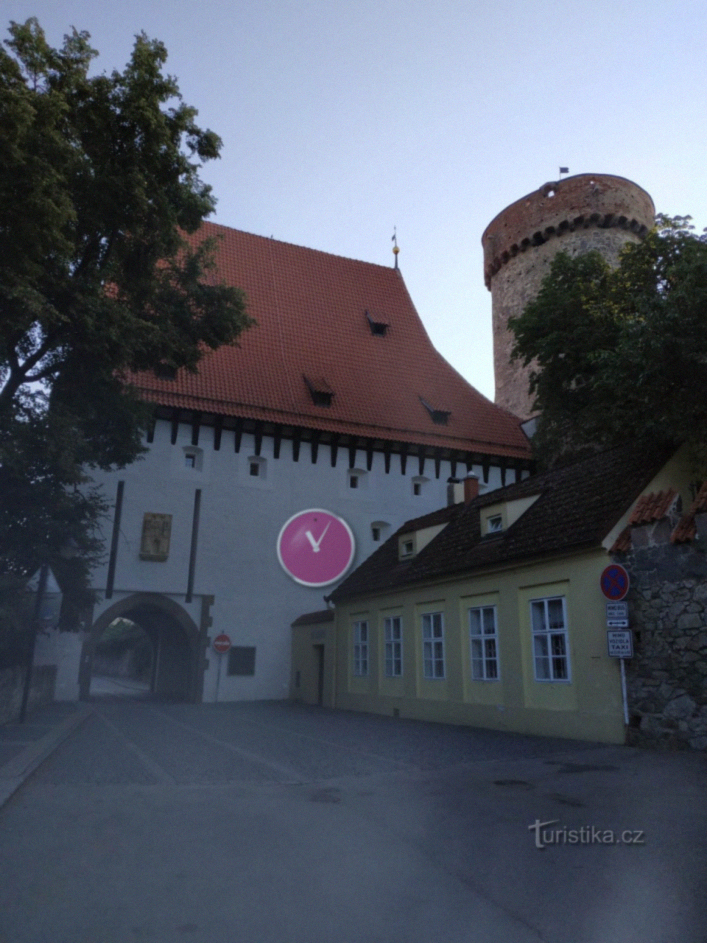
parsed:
11,05
